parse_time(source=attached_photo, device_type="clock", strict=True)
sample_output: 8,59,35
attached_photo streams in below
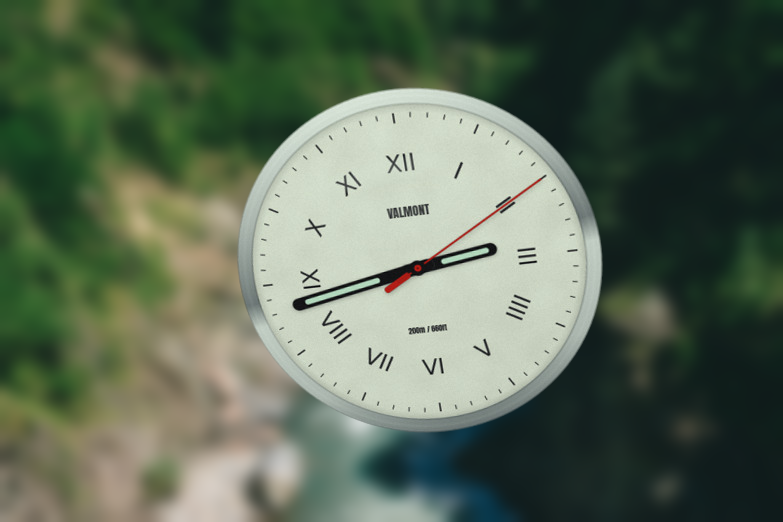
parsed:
2,43,10
